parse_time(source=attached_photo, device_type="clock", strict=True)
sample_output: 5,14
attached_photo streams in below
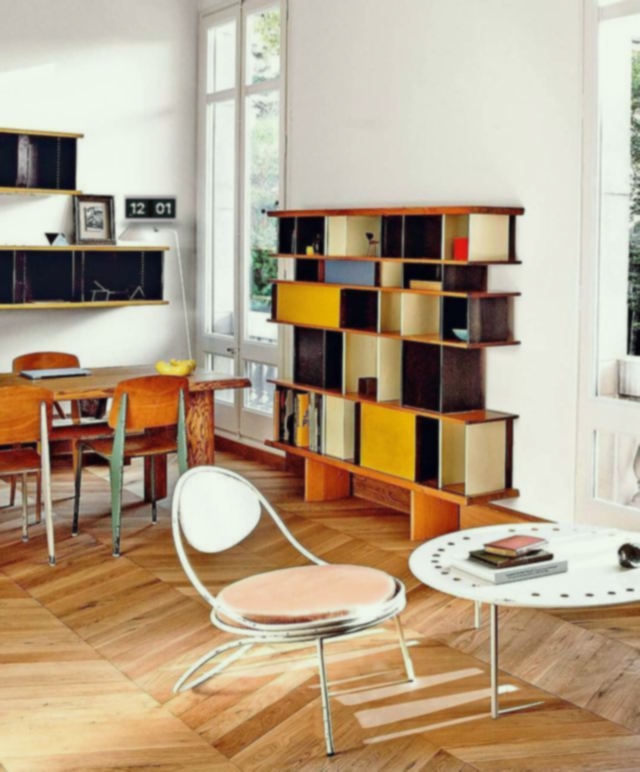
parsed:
12,01
